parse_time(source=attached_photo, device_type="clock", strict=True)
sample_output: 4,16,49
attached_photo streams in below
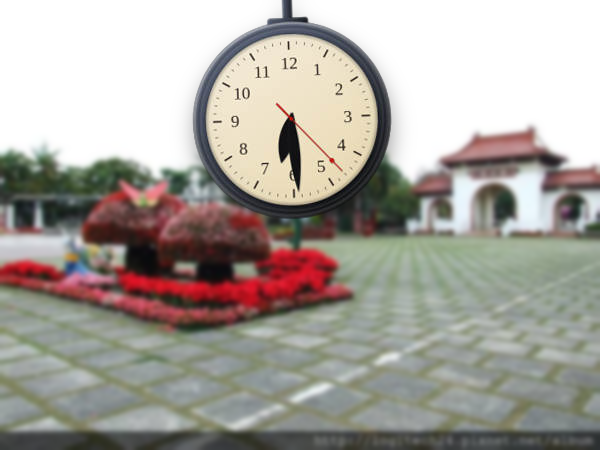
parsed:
6,29,23
